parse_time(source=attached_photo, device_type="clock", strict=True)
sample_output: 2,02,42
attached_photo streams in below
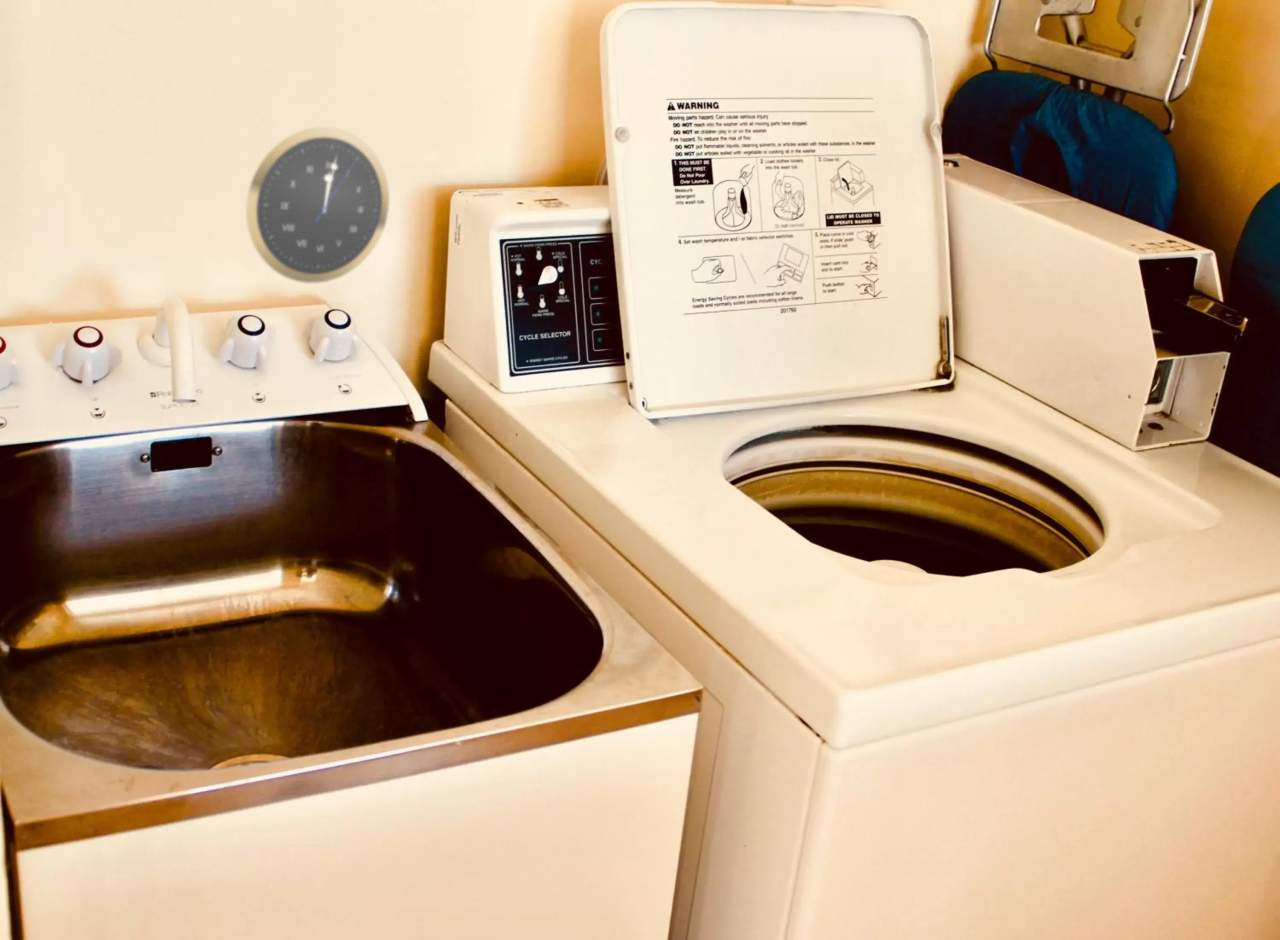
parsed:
12,01,05
